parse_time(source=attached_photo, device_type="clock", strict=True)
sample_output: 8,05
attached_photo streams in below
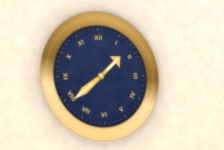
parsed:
1,39
